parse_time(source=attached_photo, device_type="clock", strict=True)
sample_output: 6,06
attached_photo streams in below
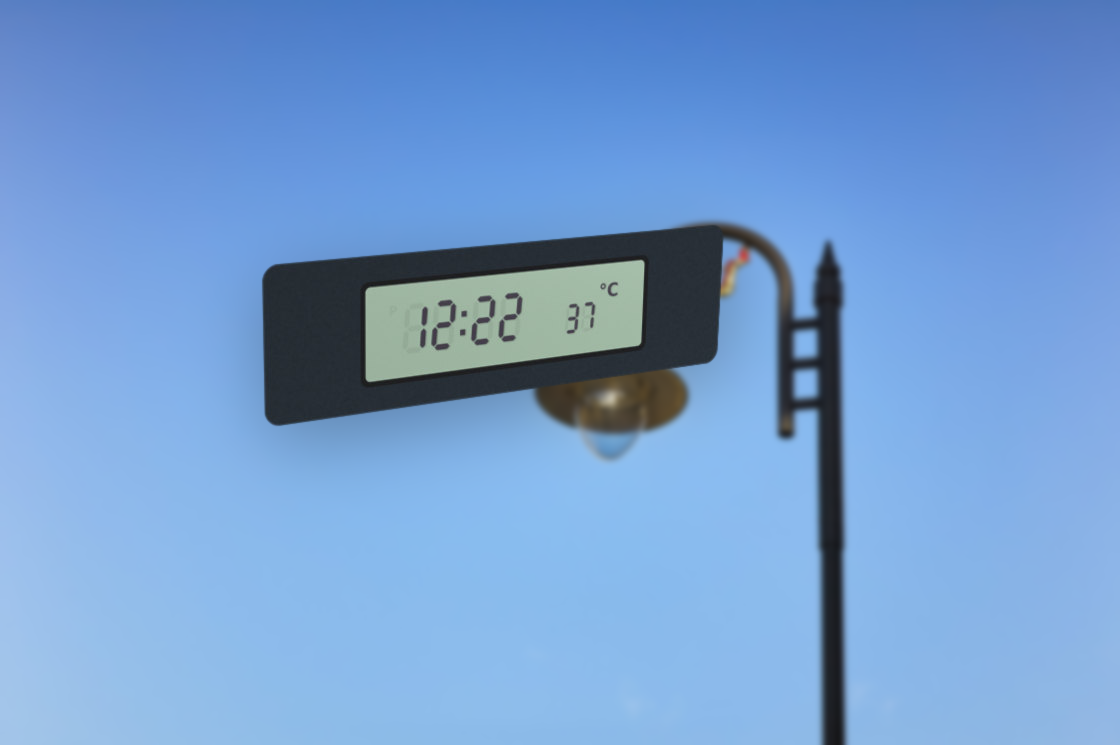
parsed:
12,22
